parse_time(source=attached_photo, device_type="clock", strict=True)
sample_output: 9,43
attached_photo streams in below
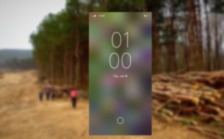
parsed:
1,00
